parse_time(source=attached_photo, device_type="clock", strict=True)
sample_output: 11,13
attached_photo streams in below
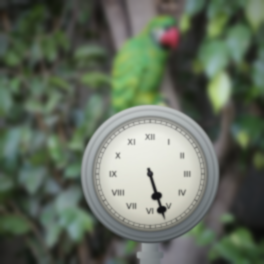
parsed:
5,27
